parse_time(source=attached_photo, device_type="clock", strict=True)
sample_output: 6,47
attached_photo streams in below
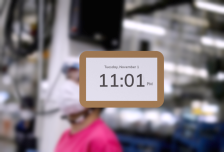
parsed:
11,01
